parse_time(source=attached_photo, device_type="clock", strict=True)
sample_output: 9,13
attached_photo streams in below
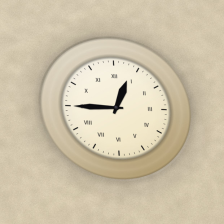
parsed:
12,45
